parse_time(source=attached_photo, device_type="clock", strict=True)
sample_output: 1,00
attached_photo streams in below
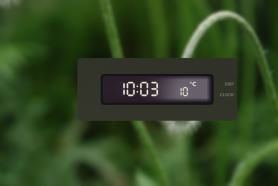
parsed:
10,03
